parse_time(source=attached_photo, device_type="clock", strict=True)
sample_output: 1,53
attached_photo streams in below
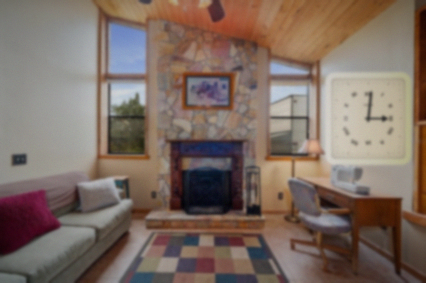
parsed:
3,01
